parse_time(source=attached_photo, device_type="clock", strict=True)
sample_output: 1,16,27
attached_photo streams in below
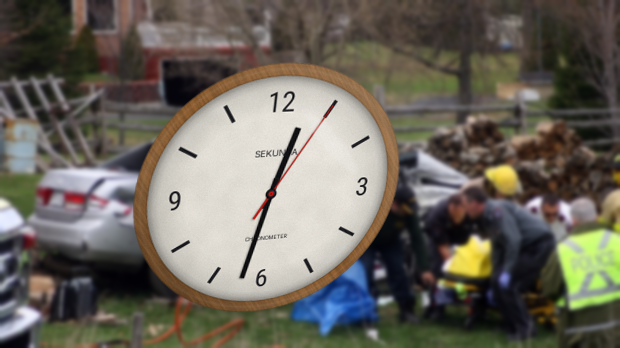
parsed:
12,32,05
